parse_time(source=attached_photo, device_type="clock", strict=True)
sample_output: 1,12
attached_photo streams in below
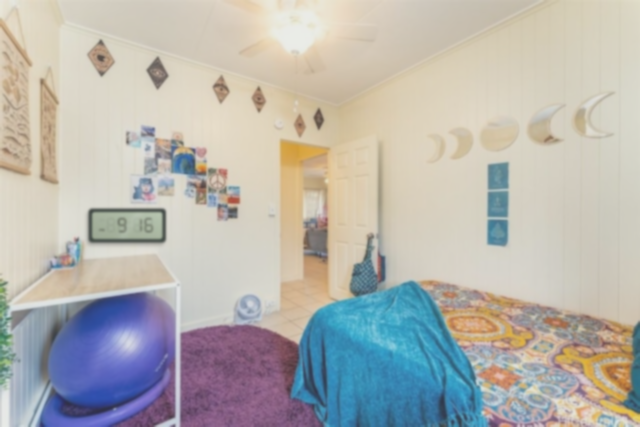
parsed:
9,16
